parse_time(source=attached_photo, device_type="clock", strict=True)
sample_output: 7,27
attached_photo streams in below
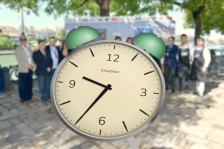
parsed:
9,35
